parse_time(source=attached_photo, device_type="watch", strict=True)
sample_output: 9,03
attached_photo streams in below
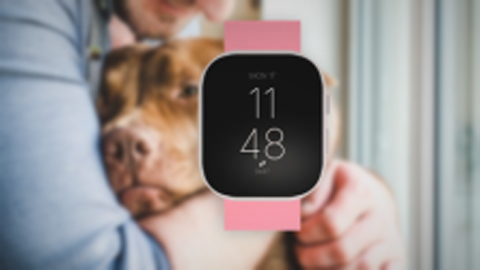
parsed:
11,48
